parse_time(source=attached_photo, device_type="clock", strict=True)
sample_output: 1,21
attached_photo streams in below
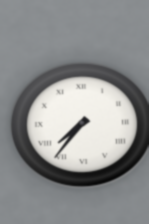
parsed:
7,36
